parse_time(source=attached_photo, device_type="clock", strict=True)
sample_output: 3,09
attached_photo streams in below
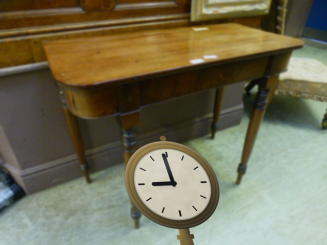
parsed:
8,59
